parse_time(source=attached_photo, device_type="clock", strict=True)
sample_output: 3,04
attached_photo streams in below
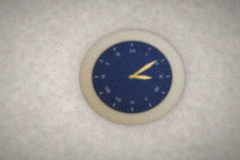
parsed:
3,09
